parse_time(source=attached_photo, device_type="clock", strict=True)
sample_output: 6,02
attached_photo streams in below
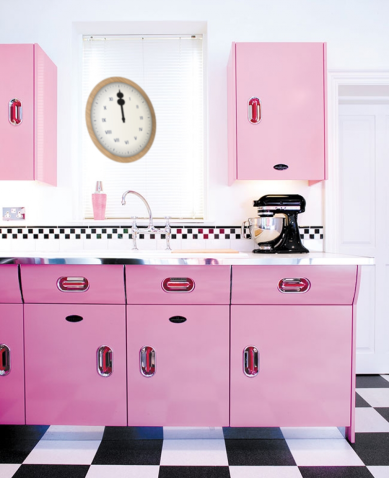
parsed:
12,00
